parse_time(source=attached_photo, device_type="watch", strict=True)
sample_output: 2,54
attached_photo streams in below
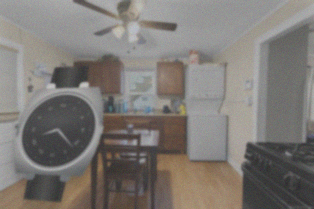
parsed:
8,22
